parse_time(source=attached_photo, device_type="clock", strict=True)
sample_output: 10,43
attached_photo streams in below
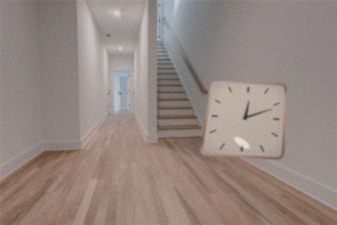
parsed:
12,11
